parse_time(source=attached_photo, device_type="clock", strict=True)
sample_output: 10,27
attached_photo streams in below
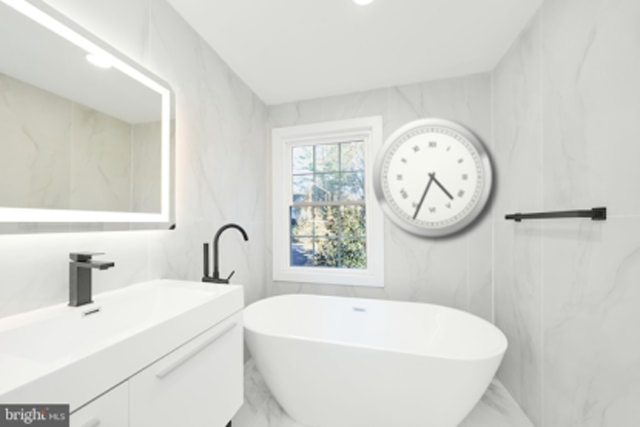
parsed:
4,34
